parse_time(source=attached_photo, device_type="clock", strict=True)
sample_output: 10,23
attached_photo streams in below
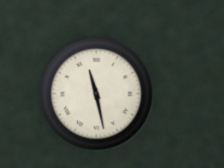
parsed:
11,28
